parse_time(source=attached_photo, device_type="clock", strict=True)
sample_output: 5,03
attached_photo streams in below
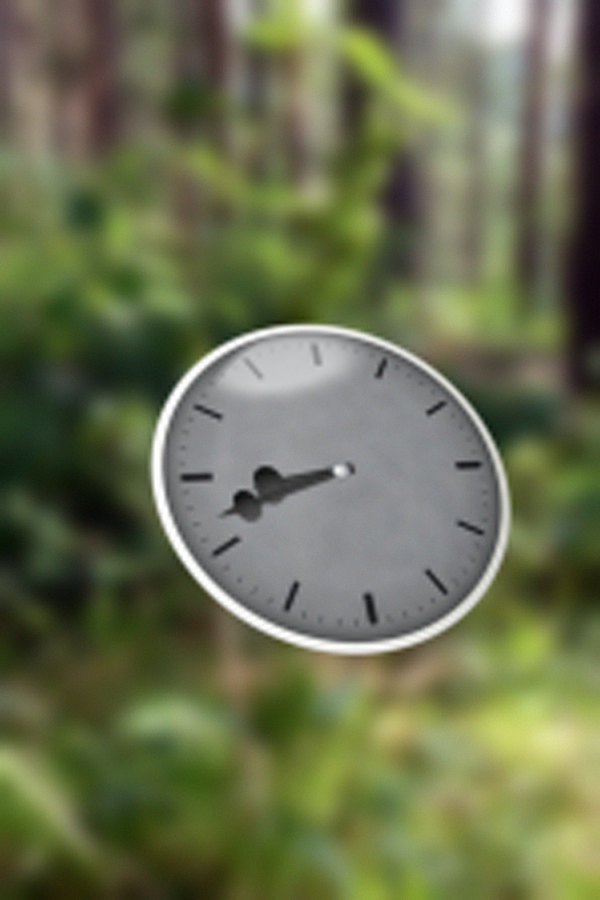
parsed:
8,42
